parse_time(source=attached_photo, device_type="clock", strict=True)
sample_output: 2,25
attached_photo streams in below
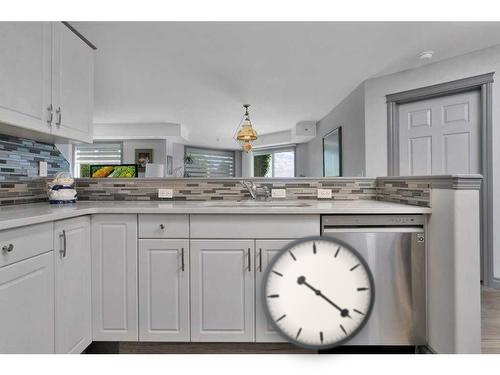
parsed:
10,22
